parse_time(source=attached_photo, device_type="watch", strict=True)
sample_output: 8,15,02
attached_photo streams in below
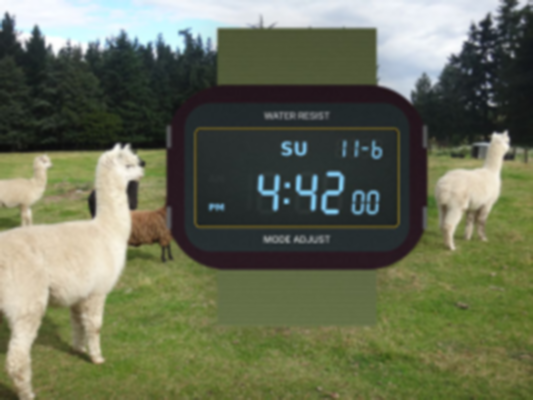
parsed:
4,42,00
